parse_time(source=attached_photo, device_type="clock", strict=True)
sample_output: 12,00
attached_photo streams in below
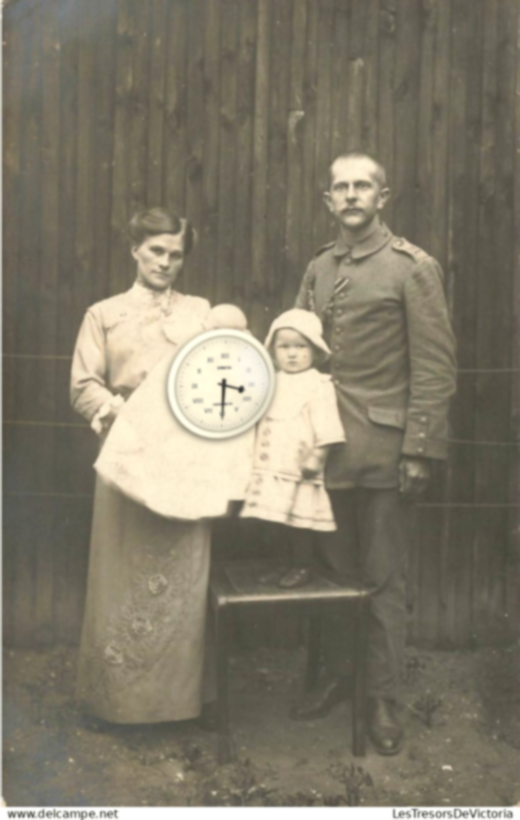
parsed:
3,30
